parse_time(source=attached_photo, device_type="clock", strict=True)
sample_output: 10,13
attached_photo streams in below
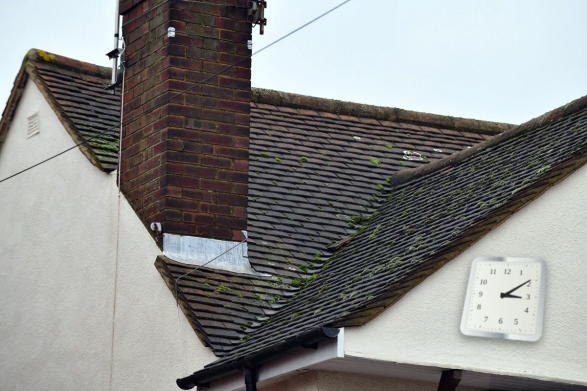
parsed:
3,09
